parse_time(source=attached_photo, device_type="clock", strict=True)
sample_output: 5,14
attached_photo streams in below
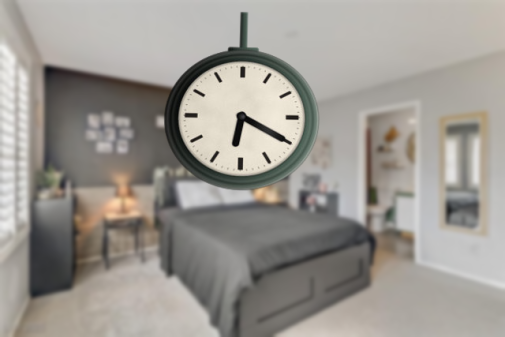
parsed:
6,20
